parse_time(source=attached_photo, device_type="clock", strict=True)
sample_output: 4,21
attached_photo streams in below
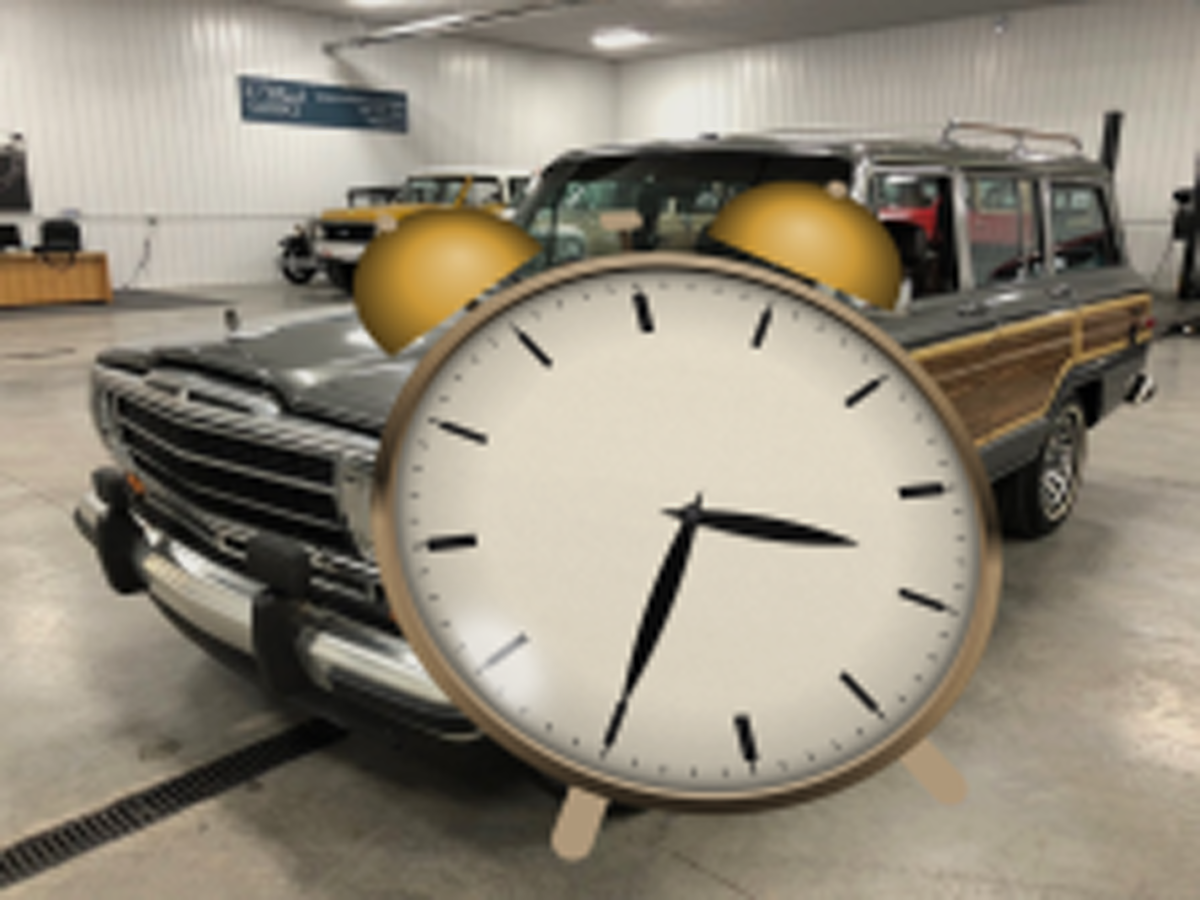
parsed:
3,35
